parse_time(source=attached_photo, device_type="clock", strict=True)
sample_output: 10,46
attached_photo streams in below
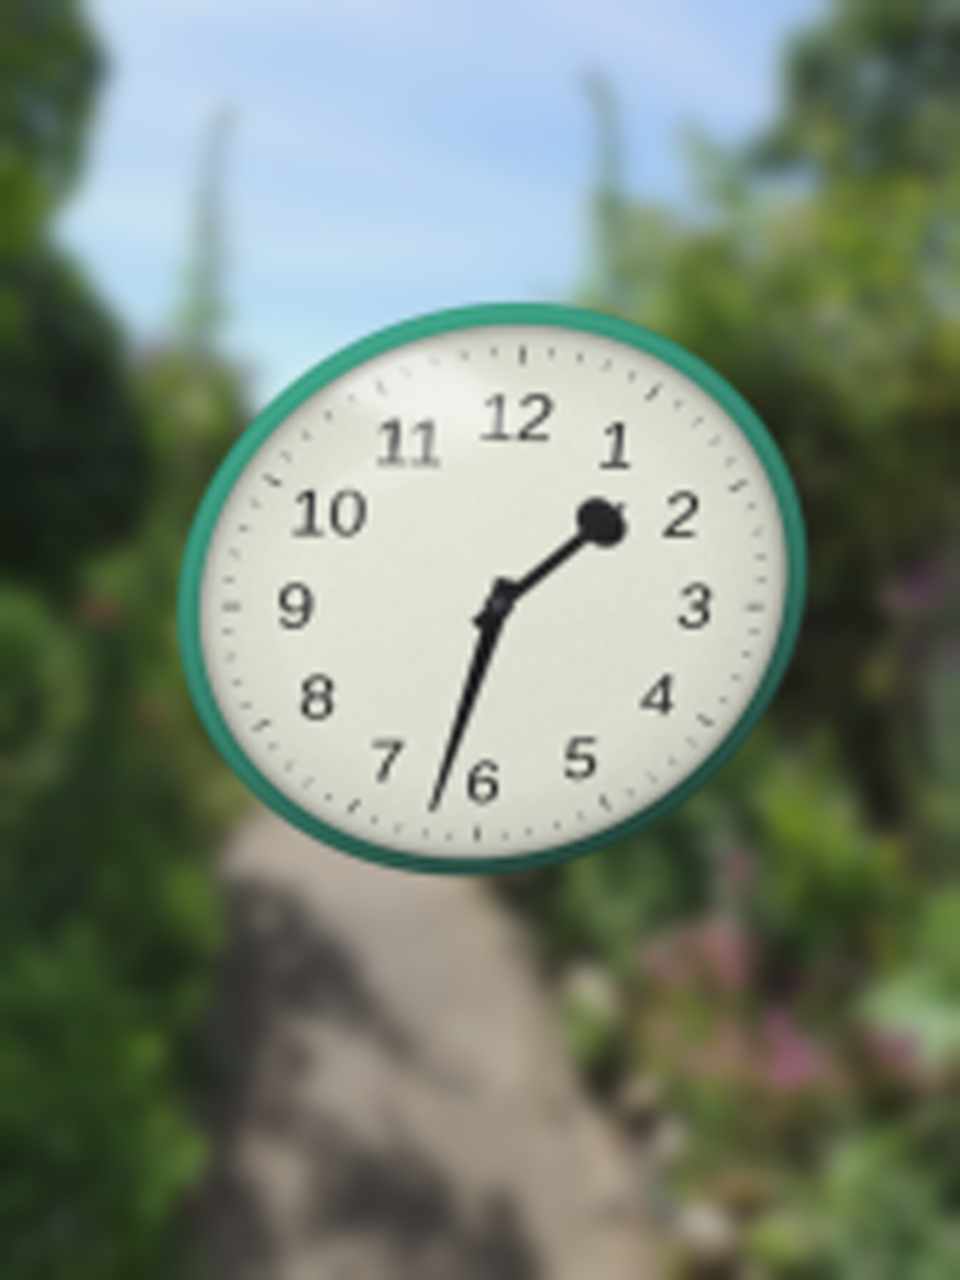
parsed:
1,32
